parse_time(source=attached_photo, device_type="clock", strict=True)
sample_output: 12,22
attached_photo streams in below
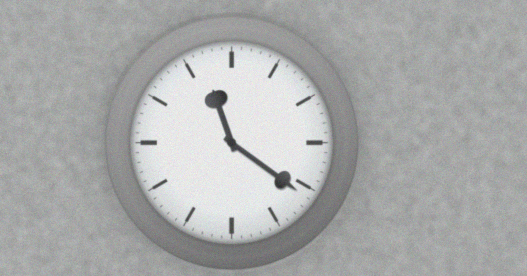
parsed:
11,21
